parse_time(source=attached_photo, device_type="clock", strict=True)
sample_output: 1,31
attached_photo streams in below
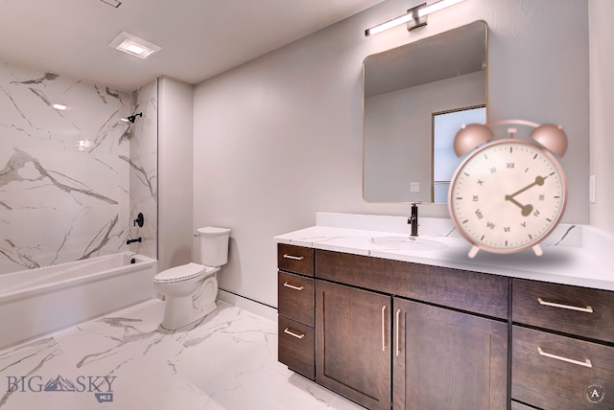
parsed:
4,10
